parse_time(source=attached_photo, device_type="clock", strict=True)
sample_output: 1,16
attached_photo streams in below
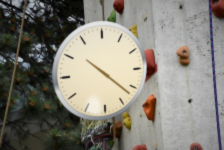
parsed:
10,22
